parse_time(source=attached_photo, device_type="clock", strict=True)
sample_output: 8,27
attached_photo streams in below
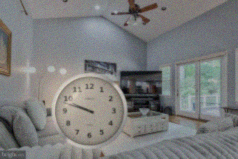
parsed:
9,48
